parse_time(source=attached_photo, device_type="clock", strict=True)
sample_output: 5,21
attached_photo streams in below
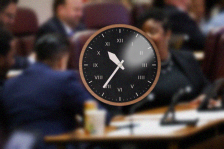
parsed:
10,36
